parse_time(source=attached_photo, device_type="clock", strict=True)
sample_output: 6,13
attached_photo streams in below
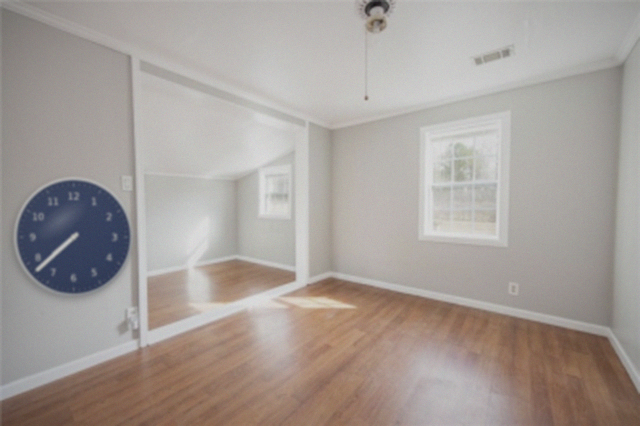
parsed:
7,38
